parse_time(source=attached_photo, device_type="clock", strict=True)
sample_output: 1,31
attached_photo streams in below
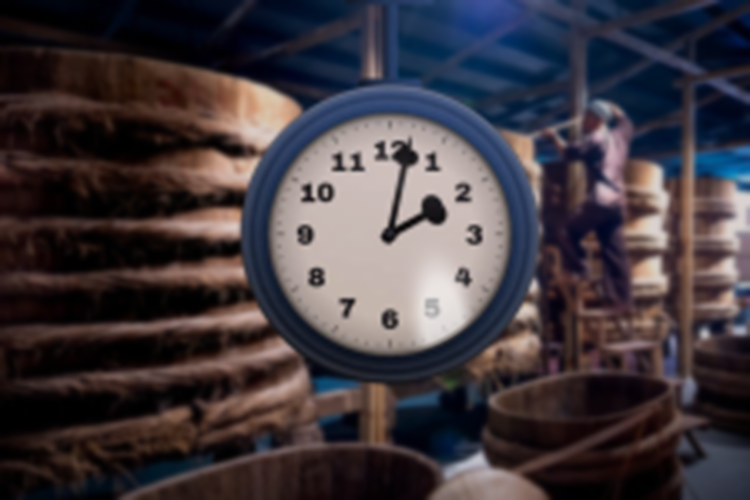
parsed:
2,02
